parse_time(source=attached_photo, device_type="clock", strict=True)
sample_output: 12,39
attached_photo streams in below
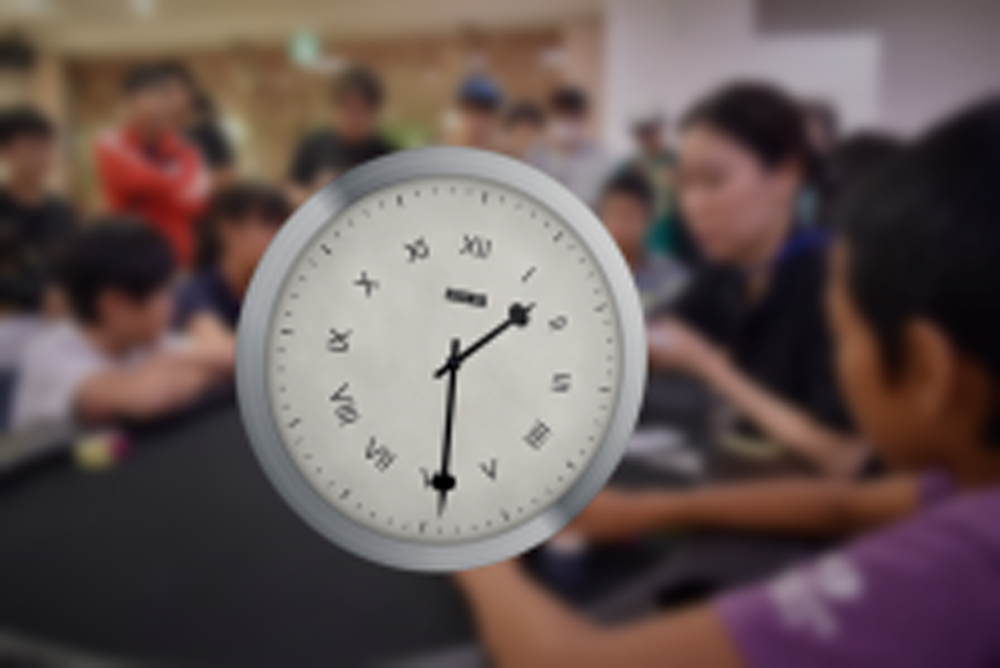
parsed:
1,29
